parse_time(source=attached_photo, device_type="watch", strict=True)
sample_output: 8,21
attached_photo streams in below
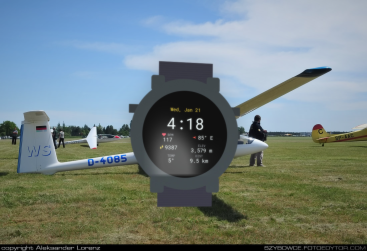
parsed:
4,18
